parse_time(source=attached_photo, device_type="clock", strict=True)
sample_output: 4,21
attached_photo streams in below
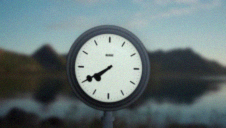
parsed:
7,40
